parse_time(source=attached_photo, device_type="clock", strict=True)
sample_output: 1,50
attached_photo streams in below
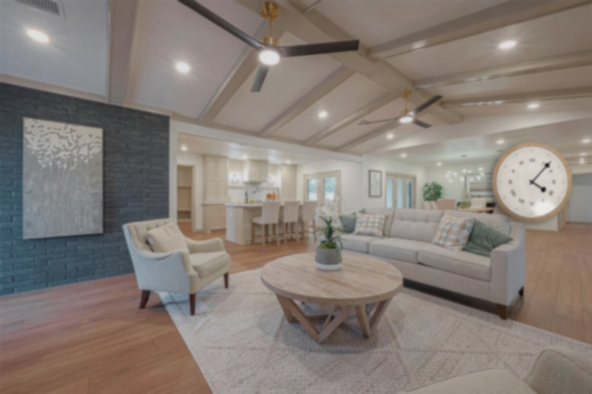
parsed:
4,07
